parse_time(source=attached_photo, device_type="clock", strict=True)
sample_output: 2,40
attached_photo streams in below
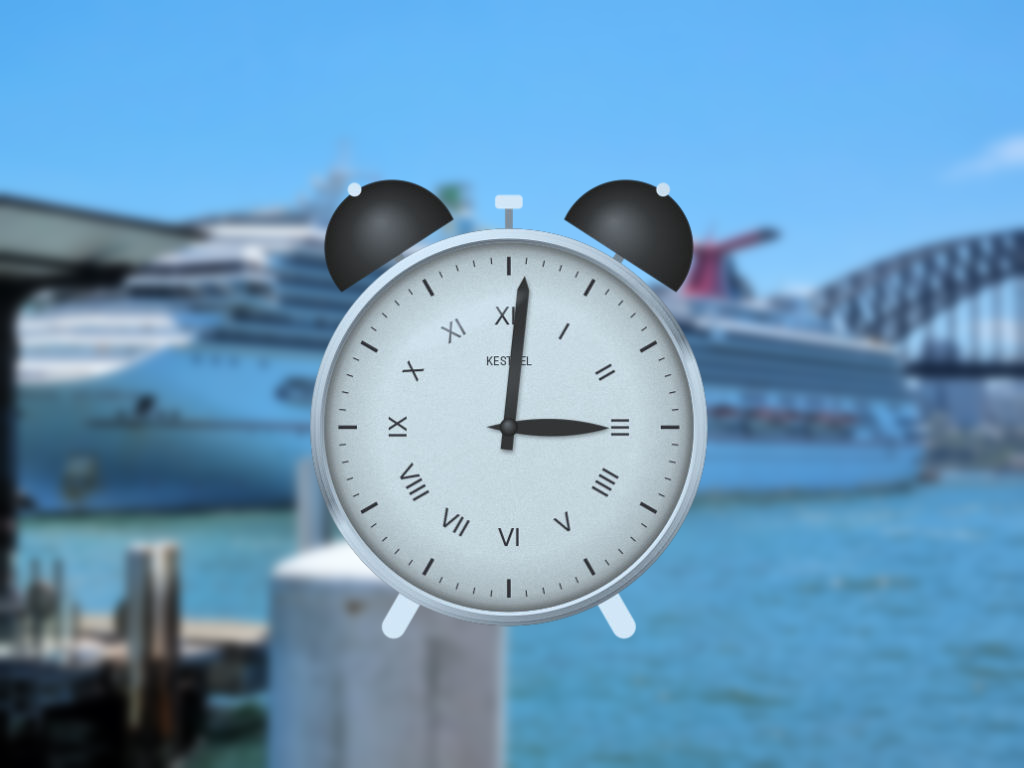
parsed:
3,01
